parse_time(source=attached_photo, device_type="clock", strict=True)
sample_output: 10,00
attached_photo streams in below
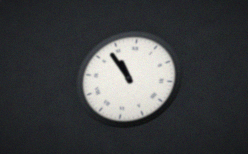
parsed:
10,53
